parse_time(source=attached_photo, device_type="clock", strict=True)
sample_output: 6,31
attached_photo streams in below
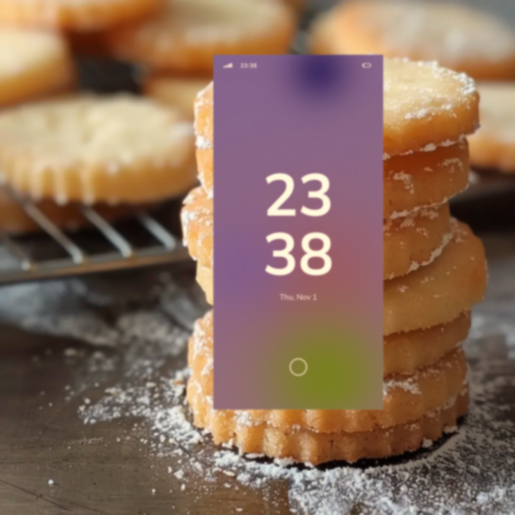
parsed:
23,38
